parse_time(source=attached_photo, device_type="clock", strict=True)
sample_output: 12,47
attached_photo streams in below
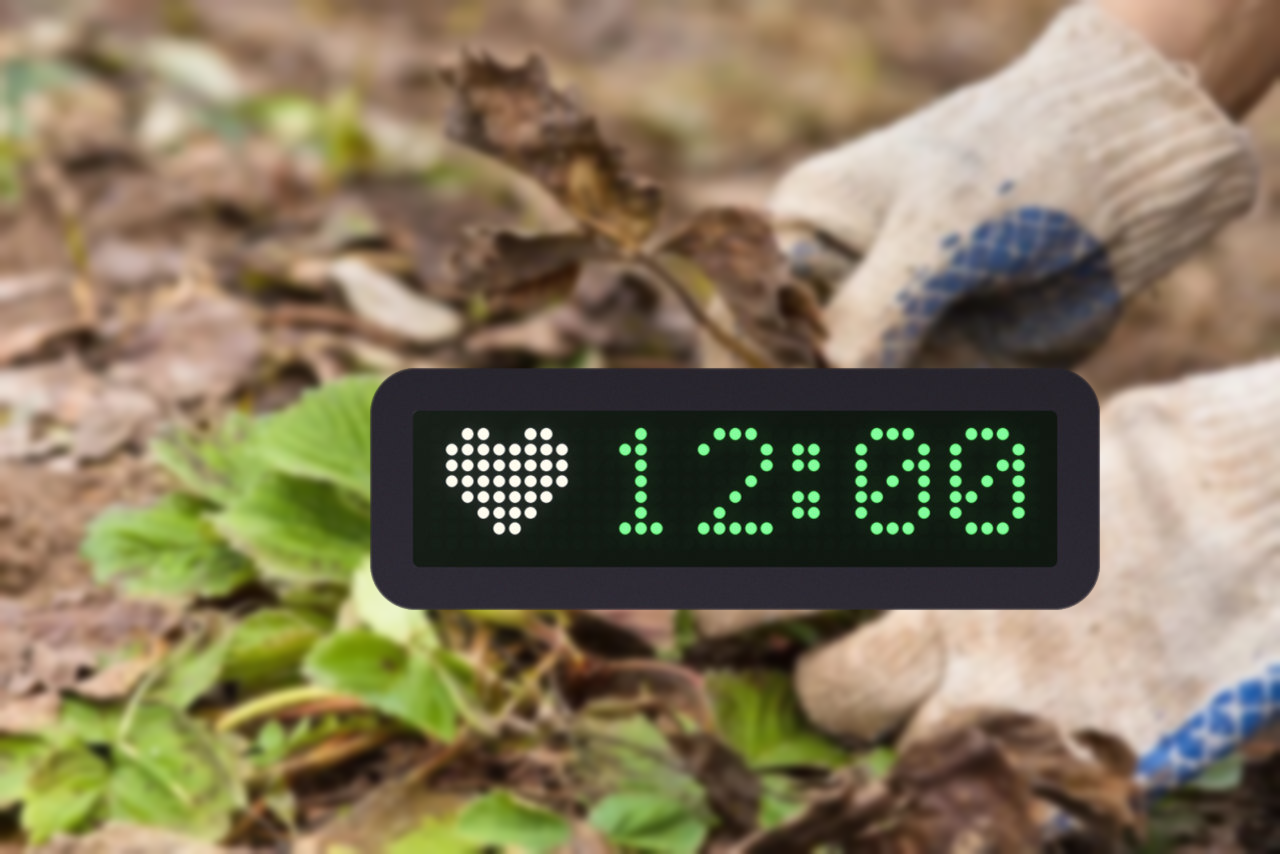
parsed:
12,00
